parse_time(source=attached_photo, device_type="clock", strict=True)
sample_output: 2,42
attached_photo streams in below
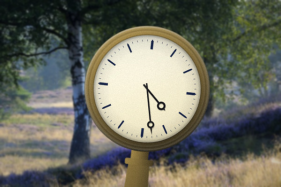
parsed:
4,28
